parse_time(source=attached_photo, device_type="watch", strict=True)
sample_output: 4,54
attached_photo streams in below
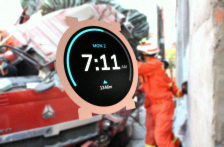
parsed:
7,11
